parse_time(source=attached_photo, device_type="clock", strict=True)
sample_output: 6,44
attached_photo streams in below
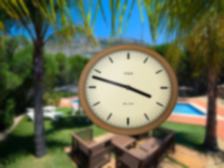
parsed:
3,48
